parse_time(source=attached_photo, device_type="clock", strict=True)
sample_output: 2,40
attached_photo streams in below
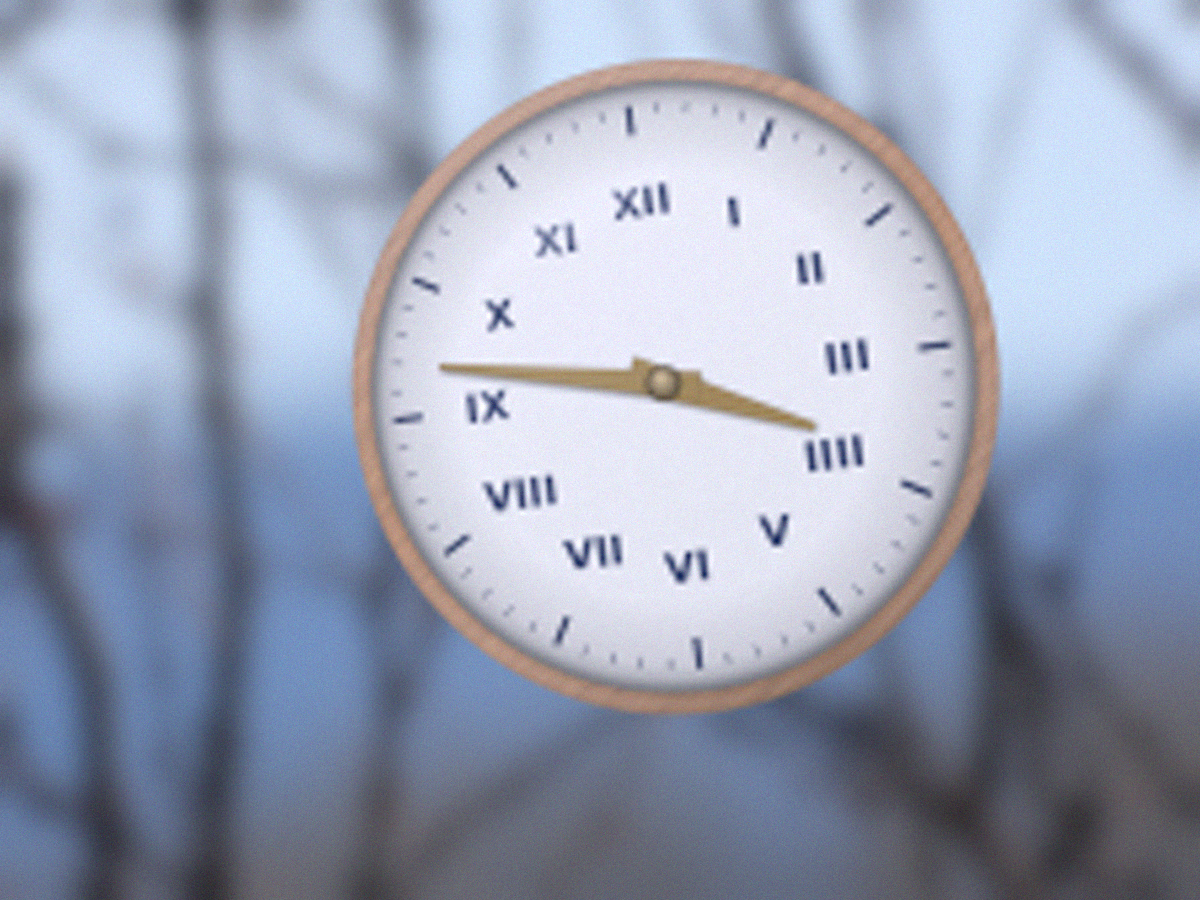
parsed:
3,47
